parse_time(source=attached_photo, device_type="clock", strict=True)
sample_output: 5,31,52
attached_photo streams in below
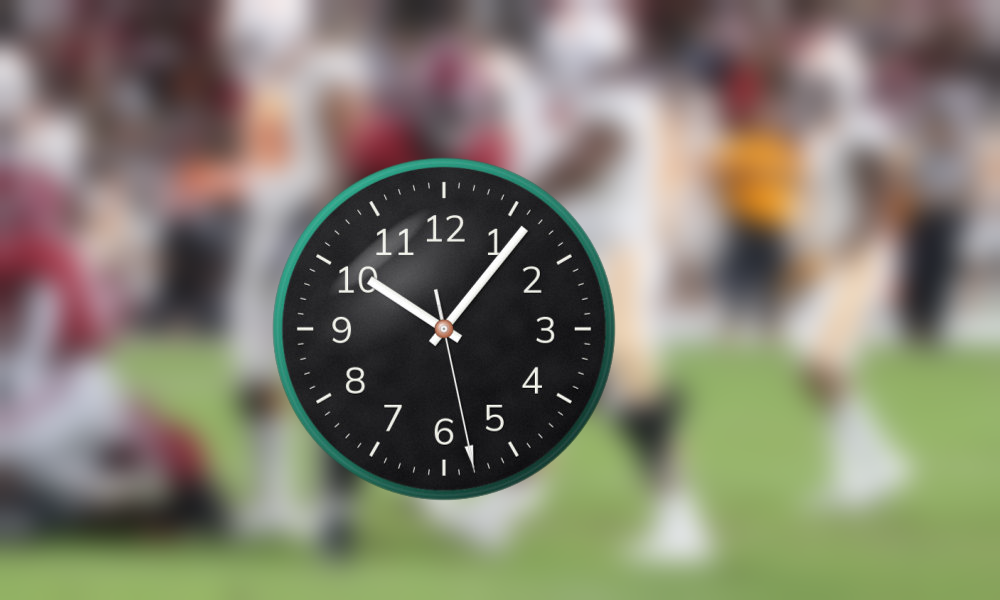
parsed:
10,06,28
